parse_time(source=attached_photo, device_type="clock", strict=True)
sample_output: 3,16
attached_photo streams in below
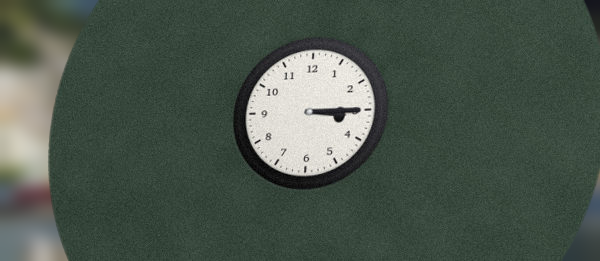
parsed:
3,15
